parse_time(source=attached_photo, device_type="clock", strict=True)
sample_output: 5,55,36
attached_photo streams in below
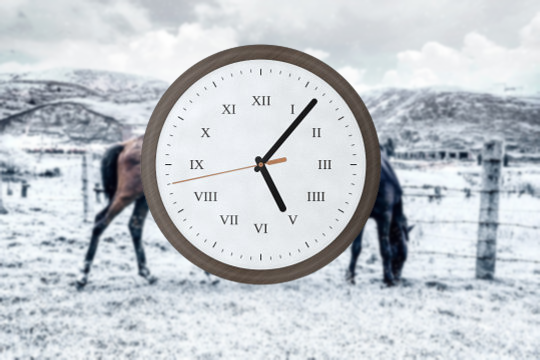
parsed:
5,06,43
